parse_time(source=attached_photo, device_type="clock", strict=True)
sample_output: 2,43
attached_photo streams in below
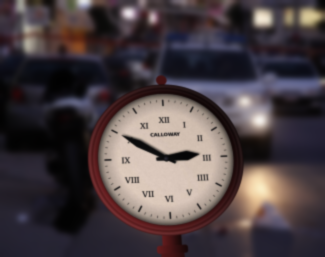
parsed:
2,50
